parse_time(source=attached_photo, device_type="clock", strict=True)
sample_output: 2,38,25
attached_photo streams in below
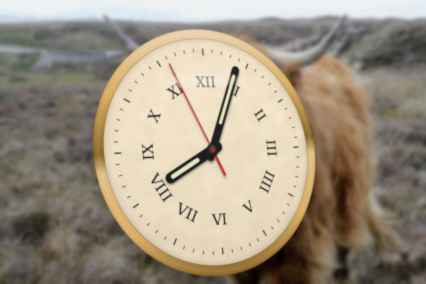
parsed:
8,03,56
